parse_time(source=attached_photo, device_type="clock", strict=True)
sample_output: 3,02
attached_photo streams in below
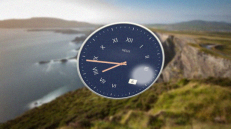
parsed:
7,44
